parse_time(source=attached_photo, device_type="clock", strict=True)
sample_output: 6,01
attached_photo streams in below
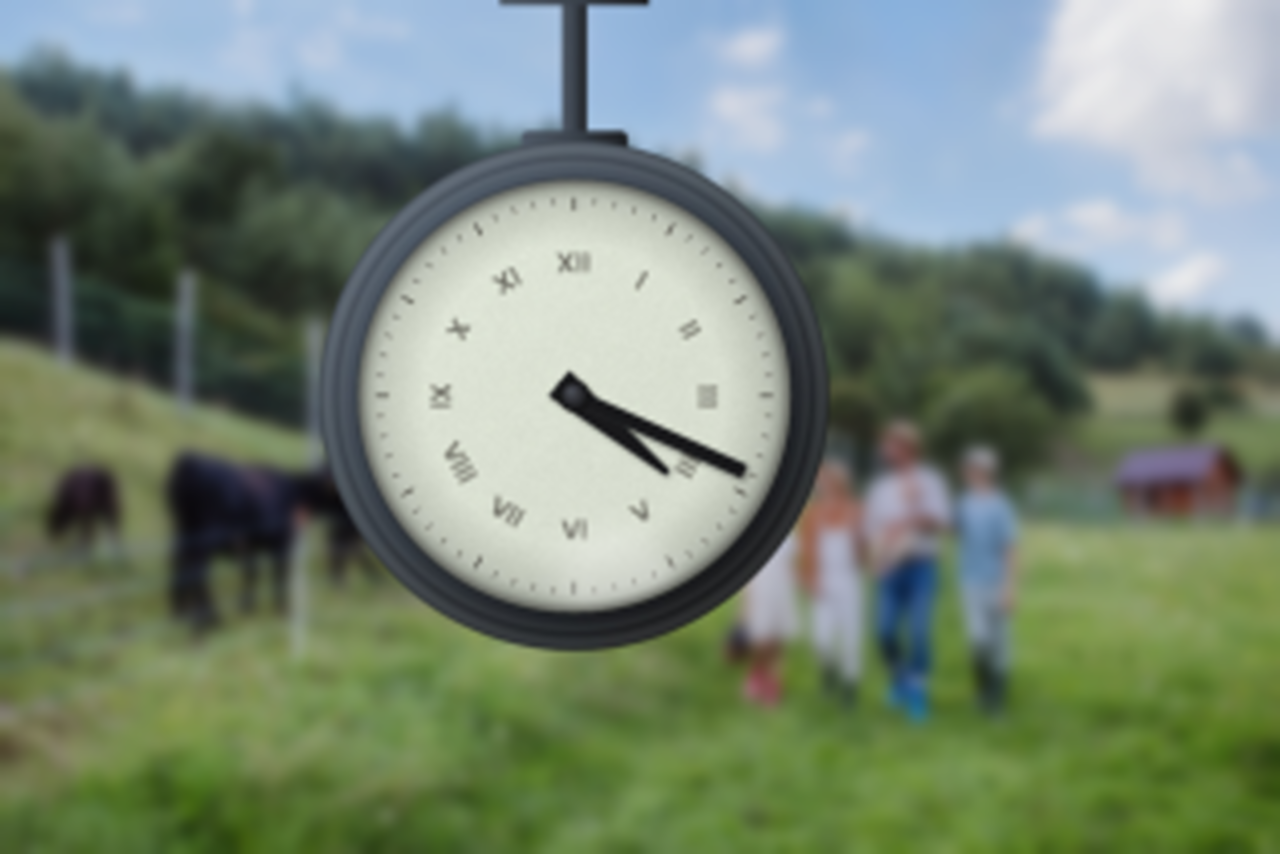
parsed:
4,19
